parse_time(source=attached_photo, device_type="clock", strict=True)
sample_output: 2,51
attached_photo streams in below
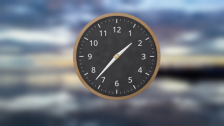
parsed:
1,37
